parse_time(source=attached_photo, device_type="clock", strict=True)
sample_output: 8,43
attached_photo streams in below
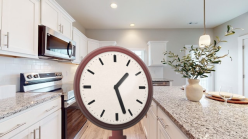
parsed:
1,27
